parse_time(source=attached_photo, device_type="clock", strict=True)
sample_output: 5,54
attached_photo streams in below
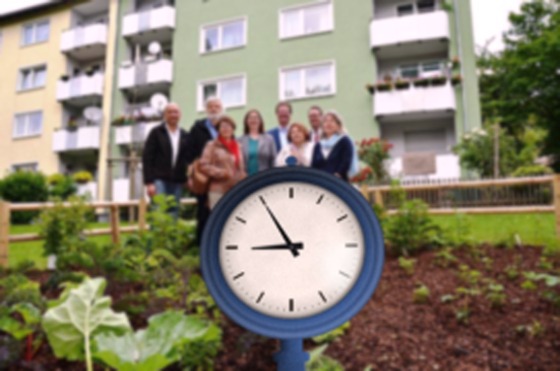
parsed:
8,55
